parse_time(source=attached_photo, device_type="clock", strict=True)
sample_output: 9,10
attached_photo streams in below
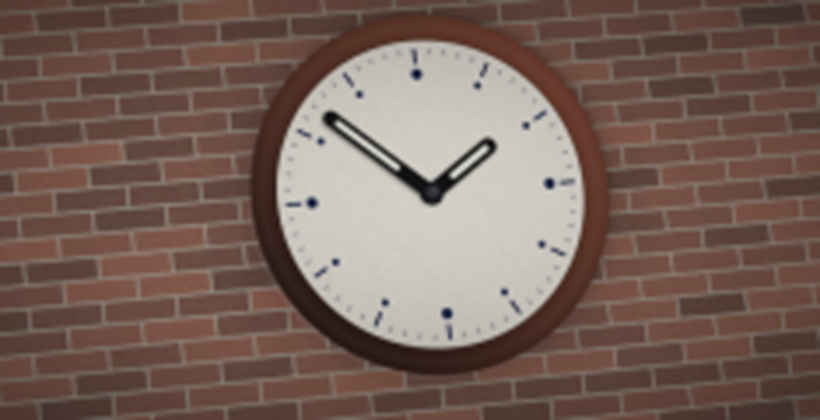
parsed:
1,52
